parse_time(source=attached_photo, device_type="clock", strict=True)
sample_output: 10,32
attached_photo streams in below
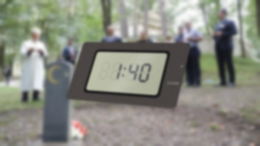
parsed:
1,40
